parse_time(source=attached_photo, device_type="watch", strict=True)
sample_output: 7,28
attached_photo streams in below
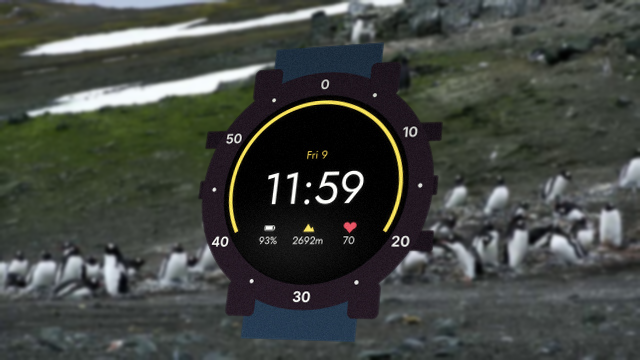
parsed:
11,59
